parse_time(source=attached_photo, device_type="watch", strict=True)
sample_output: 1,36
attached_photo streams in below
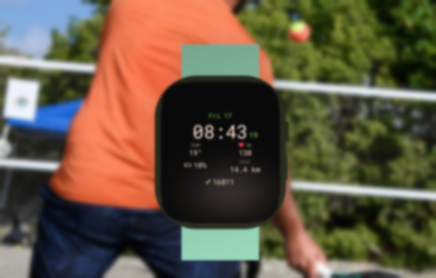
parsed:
8,43
